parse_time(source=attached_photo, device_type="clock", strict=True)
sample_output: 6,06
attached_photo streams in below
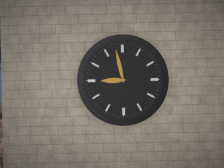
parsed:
8,58
